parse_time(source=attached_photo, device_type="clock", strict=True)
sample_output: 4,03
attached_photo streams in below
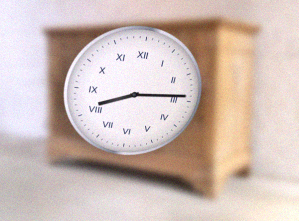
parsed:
8,14
